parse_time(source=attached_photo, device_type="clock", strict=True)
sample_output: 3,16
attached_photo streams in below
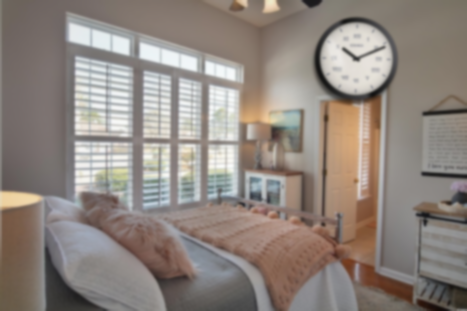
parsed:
10,11
